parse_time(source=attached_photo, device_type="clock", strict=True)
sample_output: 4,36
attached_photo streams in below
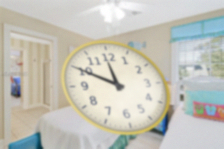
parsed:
11,50
